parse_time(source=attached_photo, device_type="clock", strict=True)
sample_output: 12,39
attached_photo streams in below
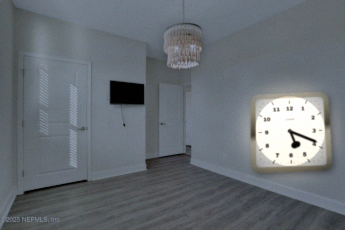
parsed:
5,19
